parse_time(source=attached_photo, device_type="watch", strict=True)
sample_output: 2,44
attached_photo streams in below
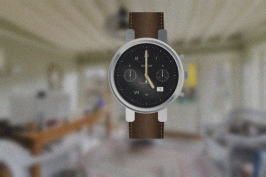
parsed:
5,00
